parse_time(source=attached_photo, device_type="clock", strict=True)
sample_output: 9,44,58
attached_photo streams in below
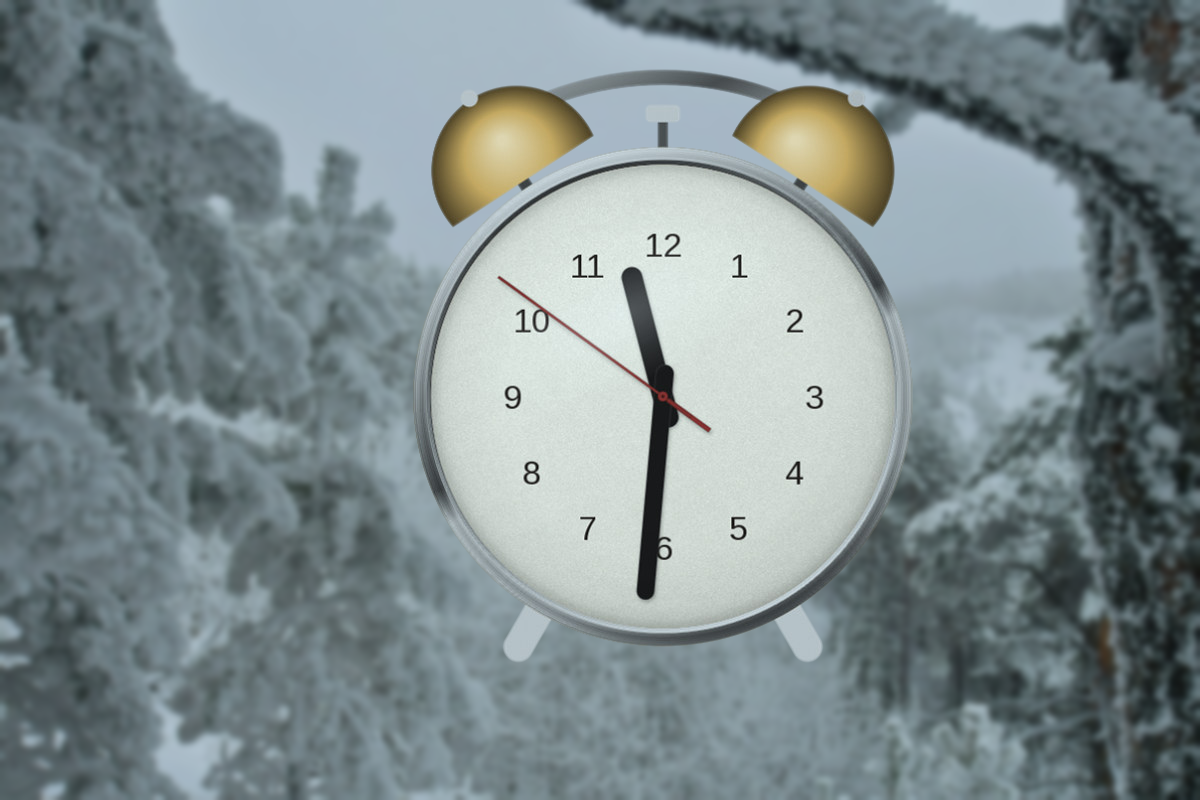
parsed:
11,30,51
